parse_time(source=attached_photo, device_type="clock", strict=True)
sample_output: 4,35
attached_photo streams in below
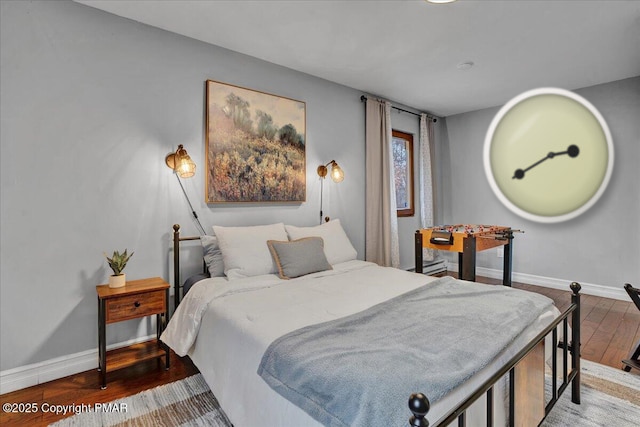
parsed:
2,40
